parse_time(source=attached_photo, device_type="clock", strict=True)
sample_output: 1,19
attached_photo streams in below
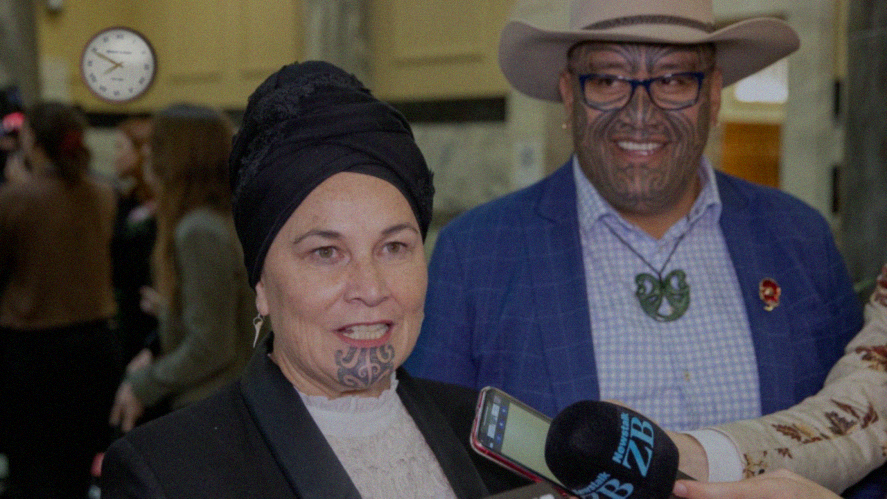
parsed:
7,49
